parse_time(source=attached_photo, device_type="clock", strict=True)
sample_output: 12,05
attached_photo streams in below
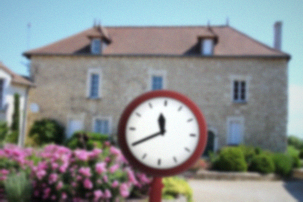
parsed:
11,40
